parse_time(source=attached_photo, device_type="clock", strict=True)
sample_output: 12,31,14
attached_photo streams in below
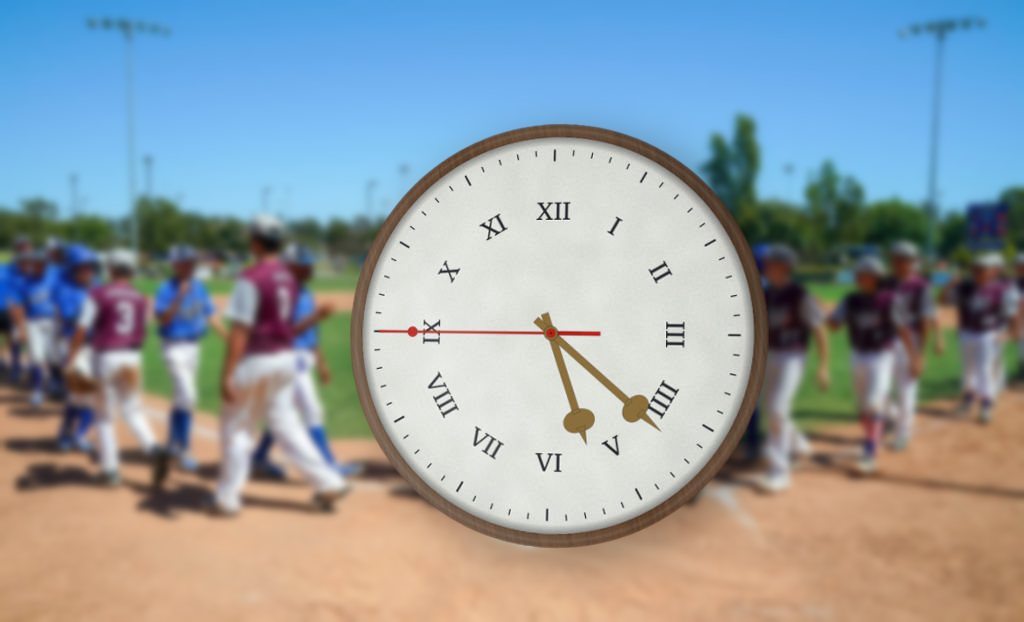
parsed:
5,21,45
